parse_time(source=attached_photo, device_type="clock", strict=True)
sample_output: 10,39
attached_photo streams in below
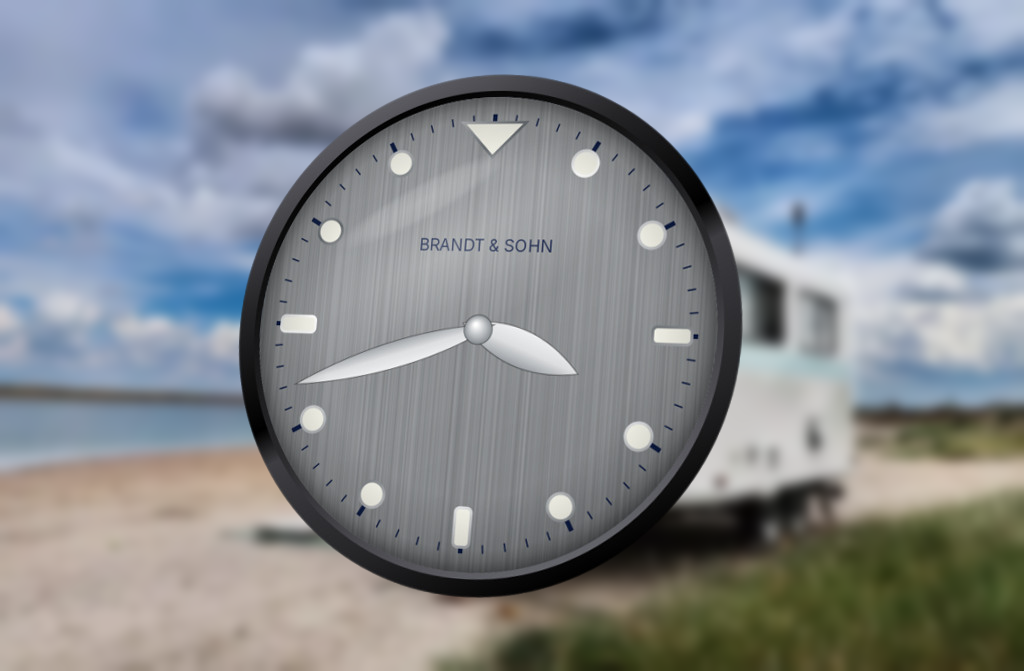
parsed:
3,42
